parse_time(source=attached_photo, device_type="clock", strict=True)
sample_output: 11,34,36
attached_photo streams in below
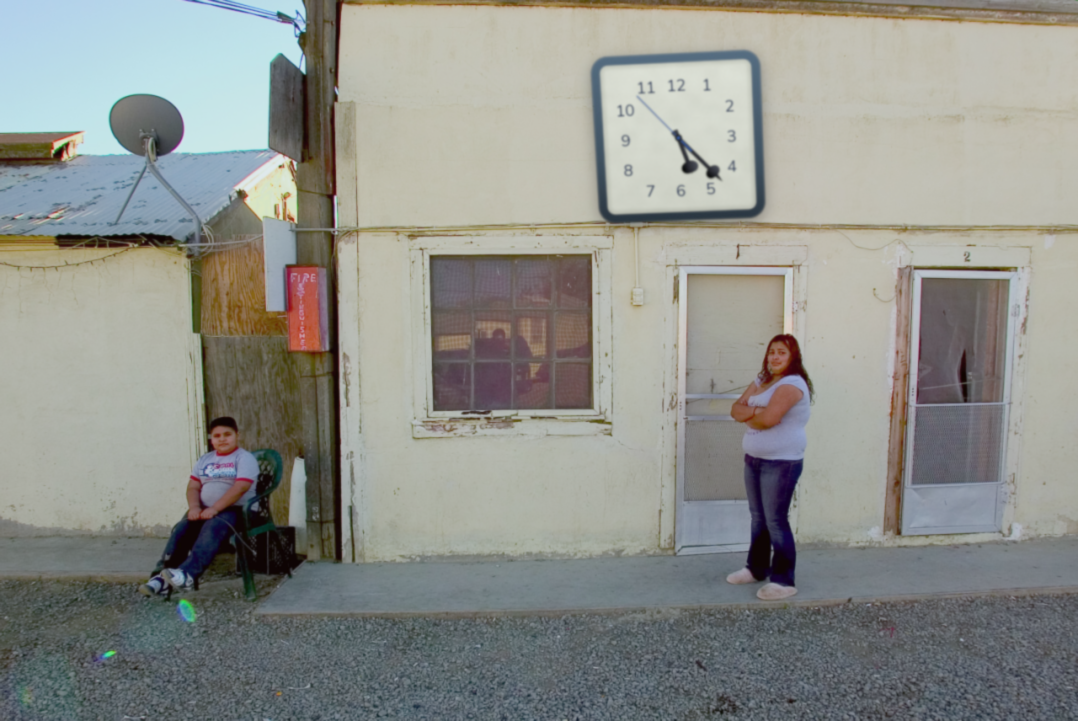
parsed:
5,22,53
